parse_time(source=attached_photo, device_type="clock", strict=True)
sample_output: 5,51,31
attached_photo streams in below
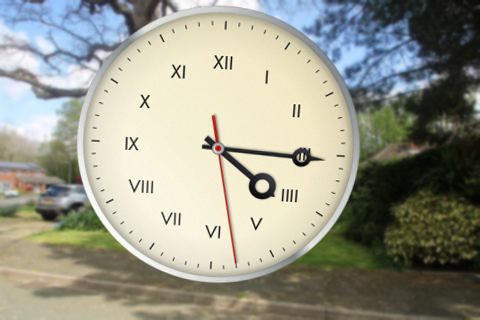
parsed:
4,15,28
